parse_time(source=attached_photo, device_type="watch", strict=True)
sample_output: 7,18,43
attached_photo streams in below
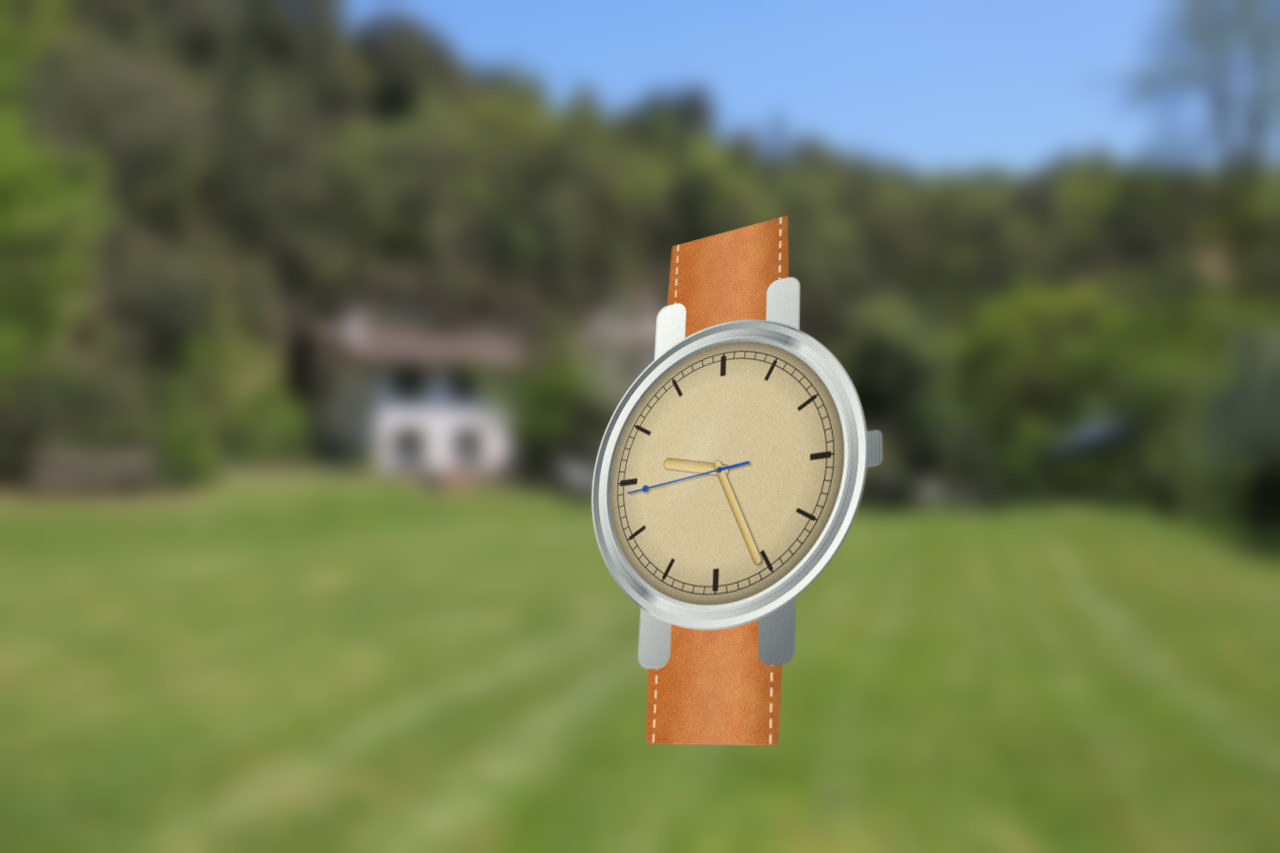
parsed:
9,25,44
